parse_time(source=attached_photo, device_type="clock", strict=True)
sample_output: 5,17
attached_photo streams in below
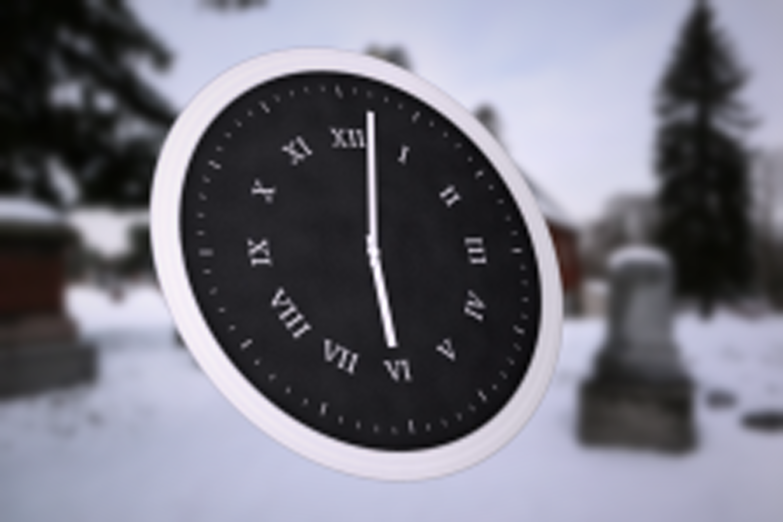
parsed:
6,02
